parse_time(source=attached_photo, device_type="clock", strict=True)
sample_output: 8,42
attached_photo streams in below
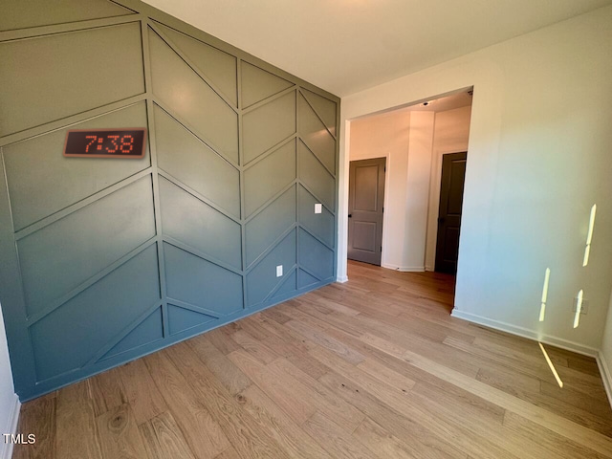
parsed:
7,38
